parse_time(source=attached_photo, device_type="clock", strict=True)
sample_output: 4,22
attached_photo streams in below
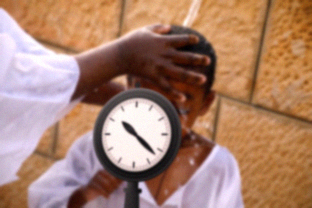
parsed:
10,22
